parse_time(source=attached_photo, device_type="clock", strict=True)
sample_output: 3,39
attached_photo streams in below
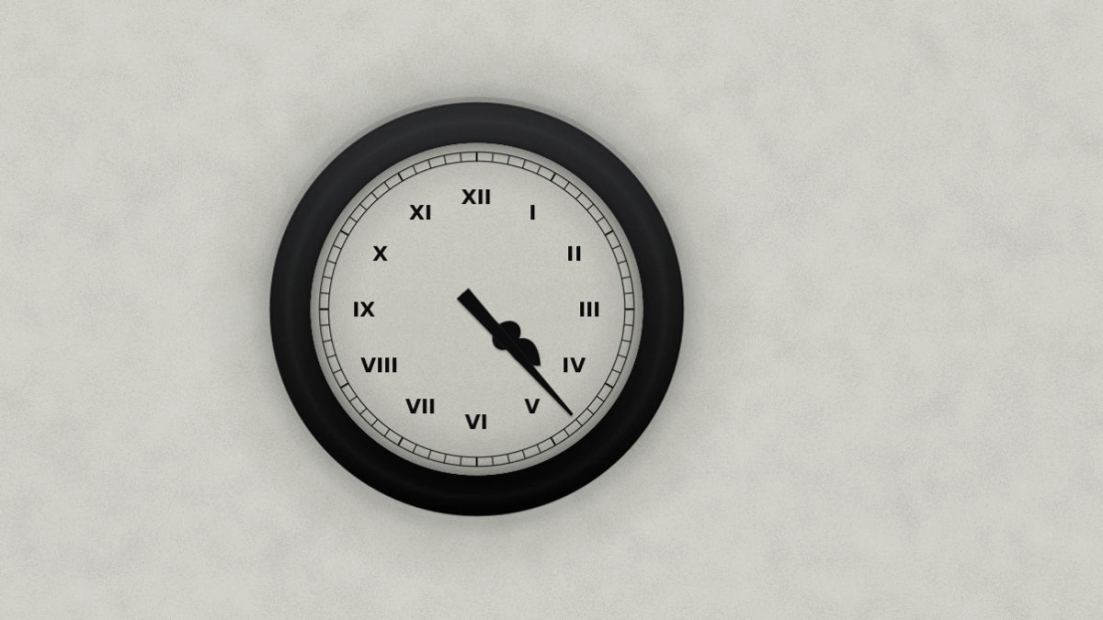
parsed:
4,23
